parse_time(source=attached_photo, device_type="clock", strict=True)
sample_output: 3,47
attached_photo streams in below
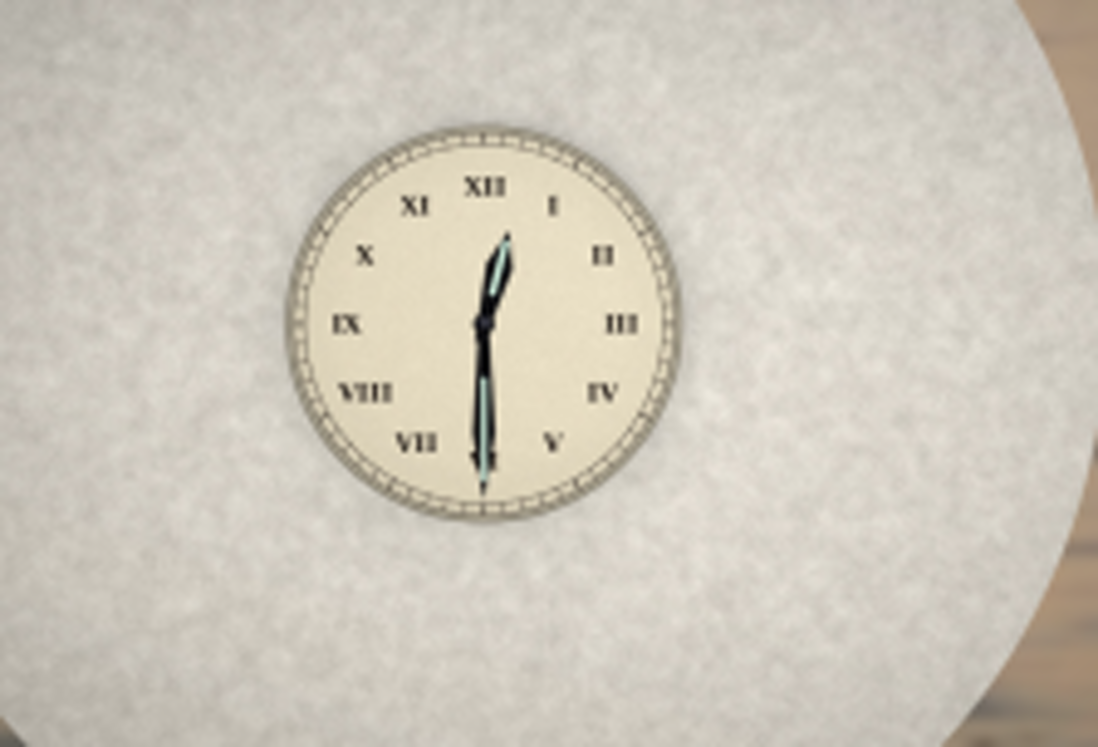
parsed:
12,30
